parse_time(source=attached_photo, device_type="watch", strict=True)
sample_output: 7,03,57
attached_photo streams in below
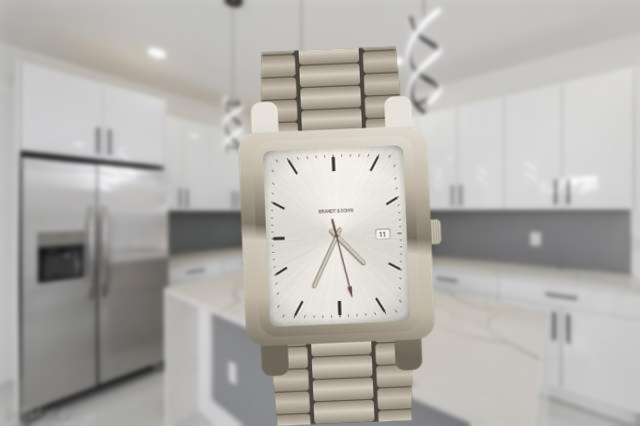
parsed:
4,34,28
